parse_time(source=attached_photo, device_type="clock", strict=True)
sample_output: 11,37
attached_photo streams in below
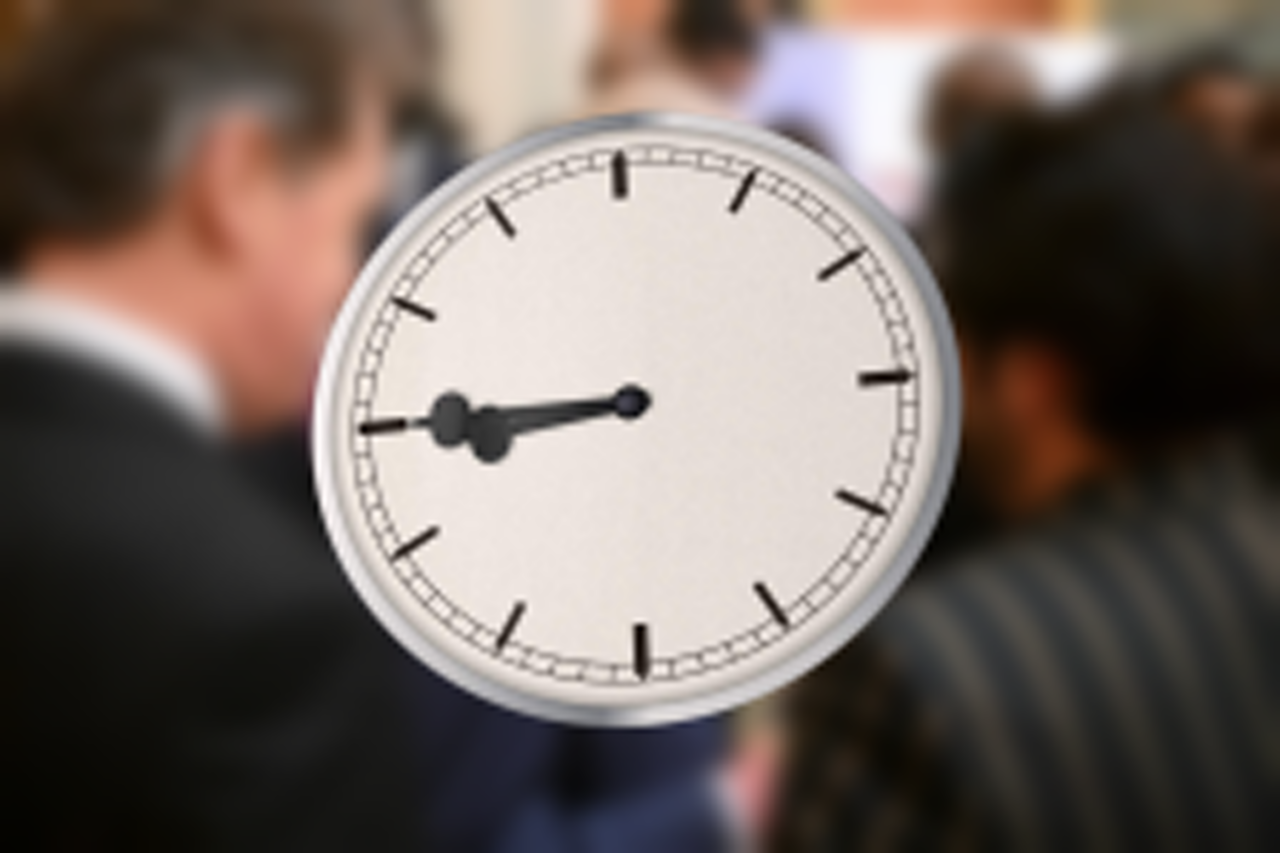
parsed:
8,45
